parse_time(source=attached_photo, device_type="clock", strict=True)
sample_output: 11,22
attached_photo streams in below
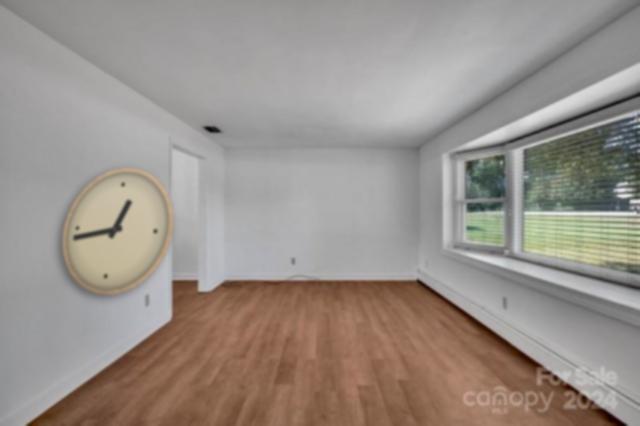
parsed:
12,43
